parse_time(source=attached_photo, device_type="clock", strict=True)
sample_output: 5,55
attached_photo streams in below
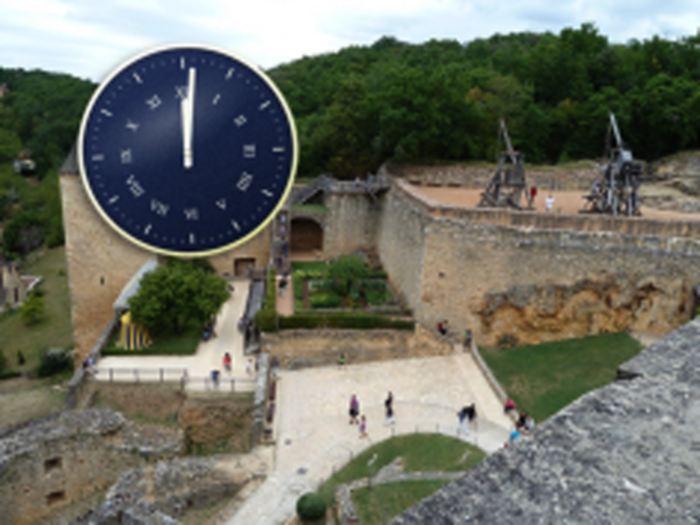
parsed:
12,01
